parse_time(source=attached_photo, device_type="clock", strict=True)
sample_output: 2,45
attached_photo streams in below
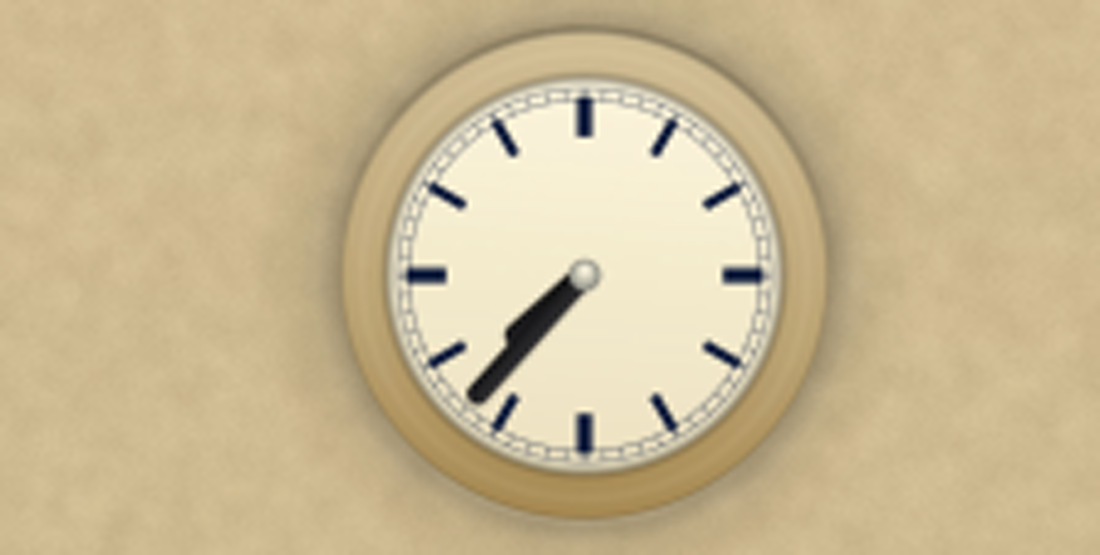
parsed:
7,37
